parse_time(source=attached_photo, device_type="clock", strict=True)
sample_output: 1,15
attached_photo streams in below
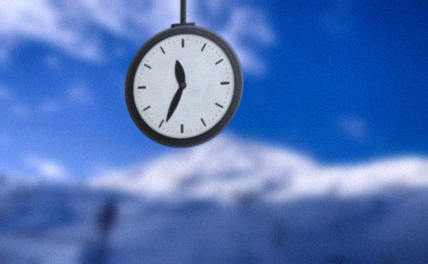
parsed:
11,34
